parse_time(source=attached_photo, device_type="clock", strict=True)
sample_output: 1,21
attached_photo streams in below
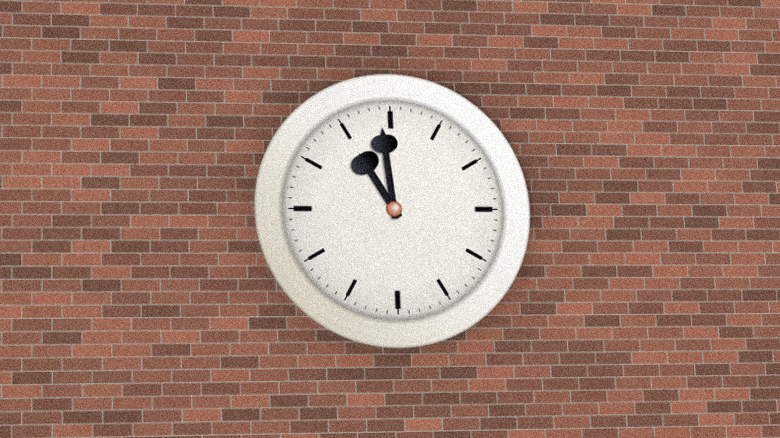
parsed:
10,59
